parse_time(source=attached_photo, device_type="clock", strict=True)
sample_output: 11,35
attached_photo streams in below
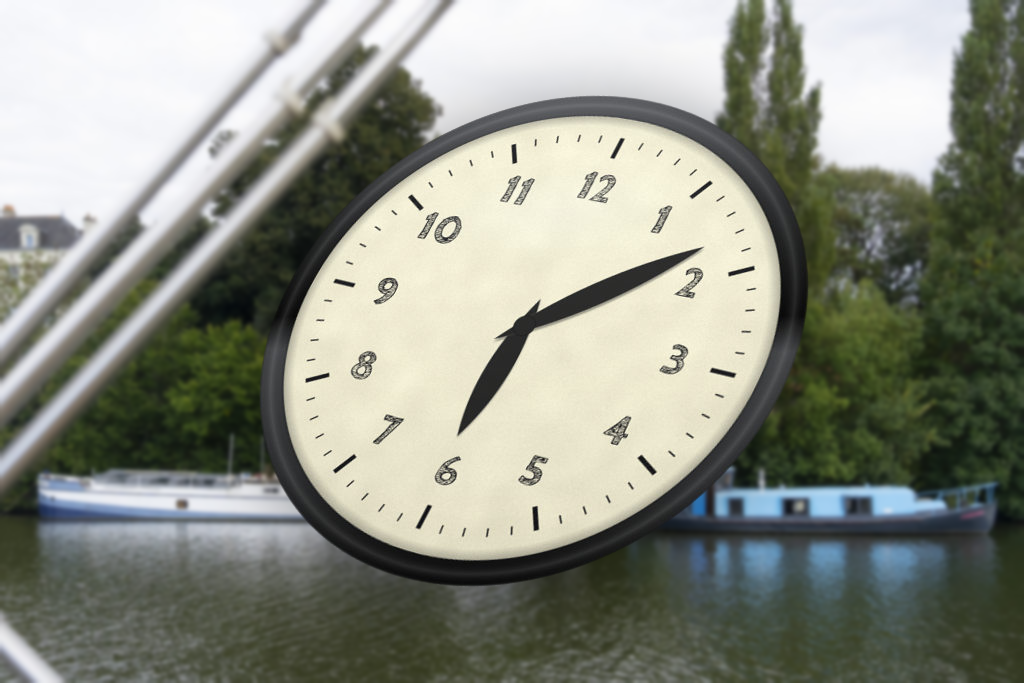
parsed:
6,08
